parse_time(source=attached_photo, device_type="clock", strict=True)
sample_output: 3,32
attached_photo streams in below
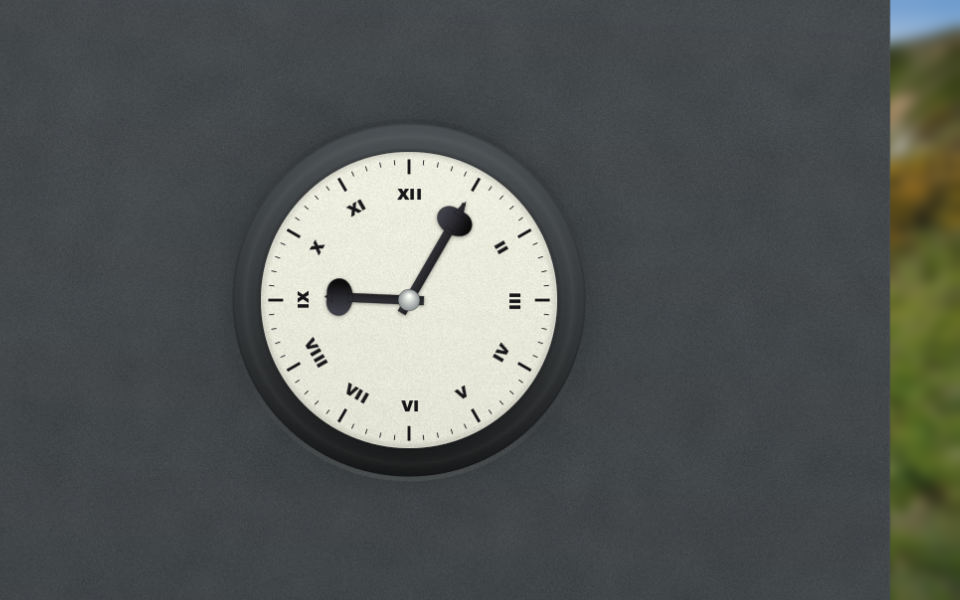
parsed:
9,05
